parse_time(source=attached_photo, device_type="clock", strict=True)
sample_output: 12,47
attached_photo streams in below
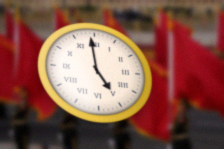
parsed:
4,59
